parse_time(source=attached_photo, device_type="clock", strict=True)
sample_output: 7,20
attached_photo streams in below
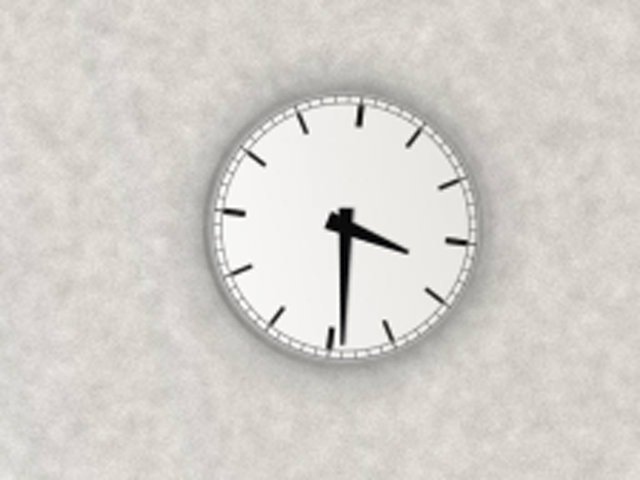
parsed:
3,29
